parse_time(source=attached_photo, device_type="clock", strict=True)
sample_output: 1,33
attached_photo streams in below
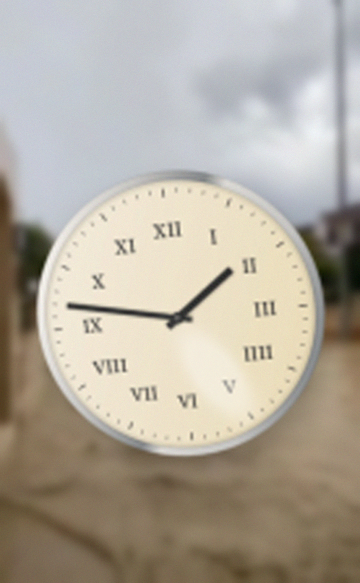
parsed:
1,47
